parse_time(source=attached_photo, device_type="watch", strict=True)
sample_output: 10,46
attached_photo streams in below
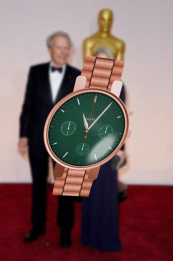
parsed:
11,05
